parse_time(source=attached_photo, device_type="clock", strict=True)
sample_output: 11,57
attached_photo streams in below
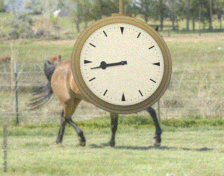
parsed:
8,43
